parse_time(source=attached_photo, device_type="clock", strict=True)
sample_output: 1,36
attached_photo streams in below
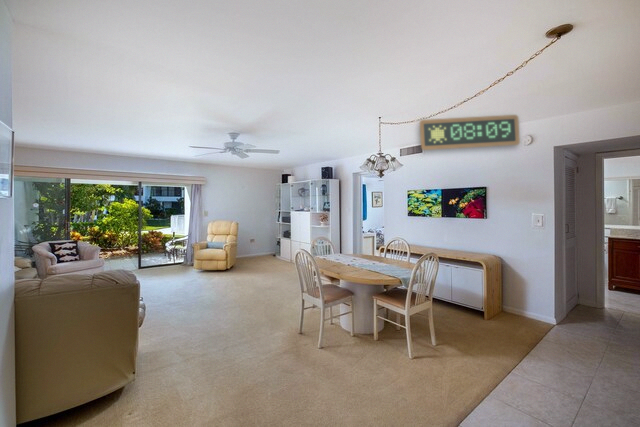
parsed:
8,09
